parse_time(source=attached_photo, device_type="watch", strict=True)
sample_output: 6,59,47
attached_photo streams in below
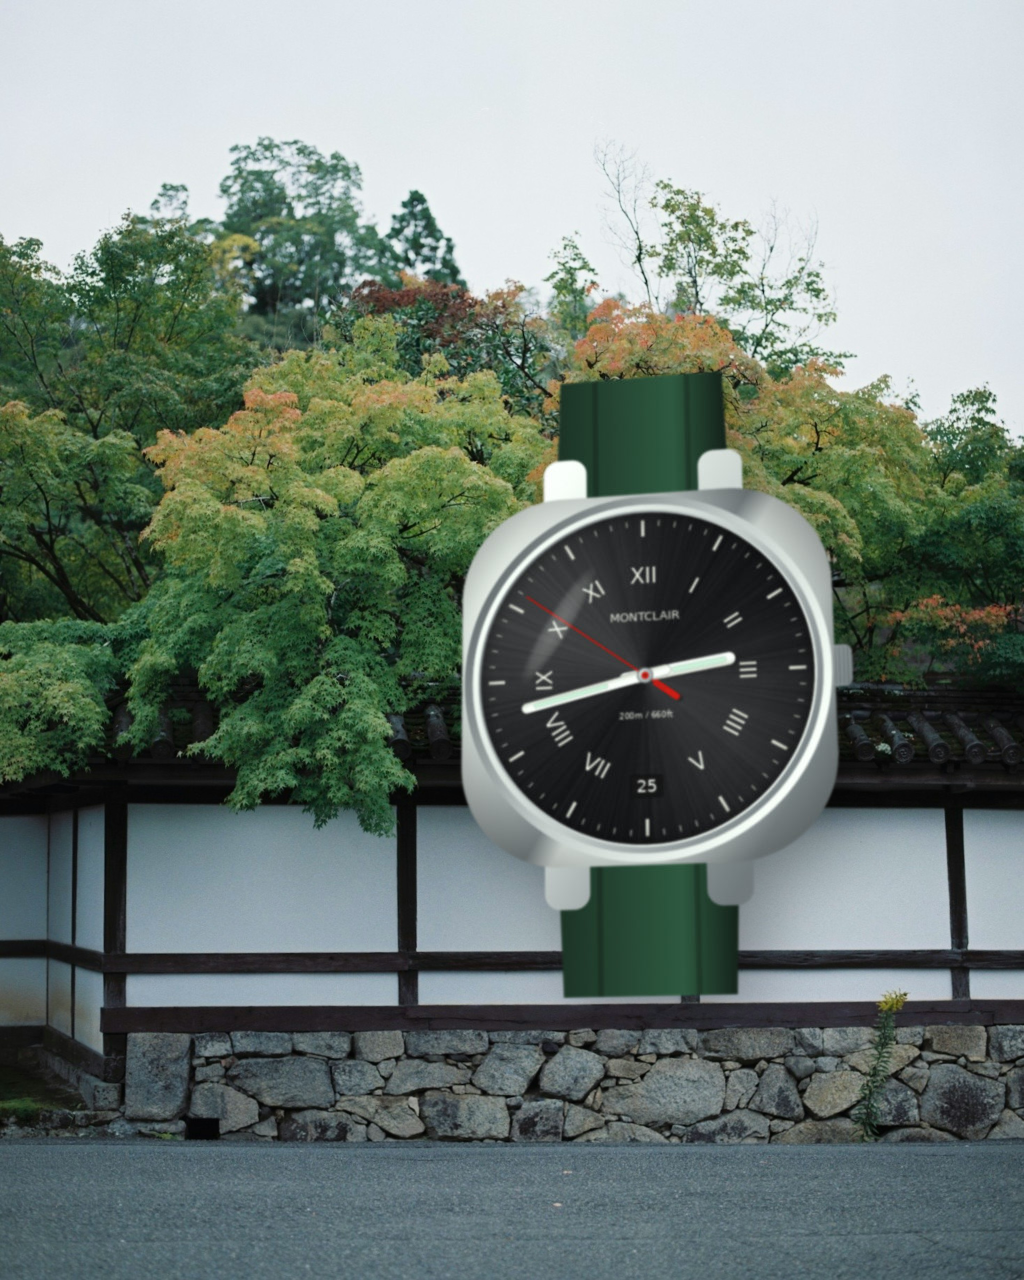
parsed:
2,42,51
